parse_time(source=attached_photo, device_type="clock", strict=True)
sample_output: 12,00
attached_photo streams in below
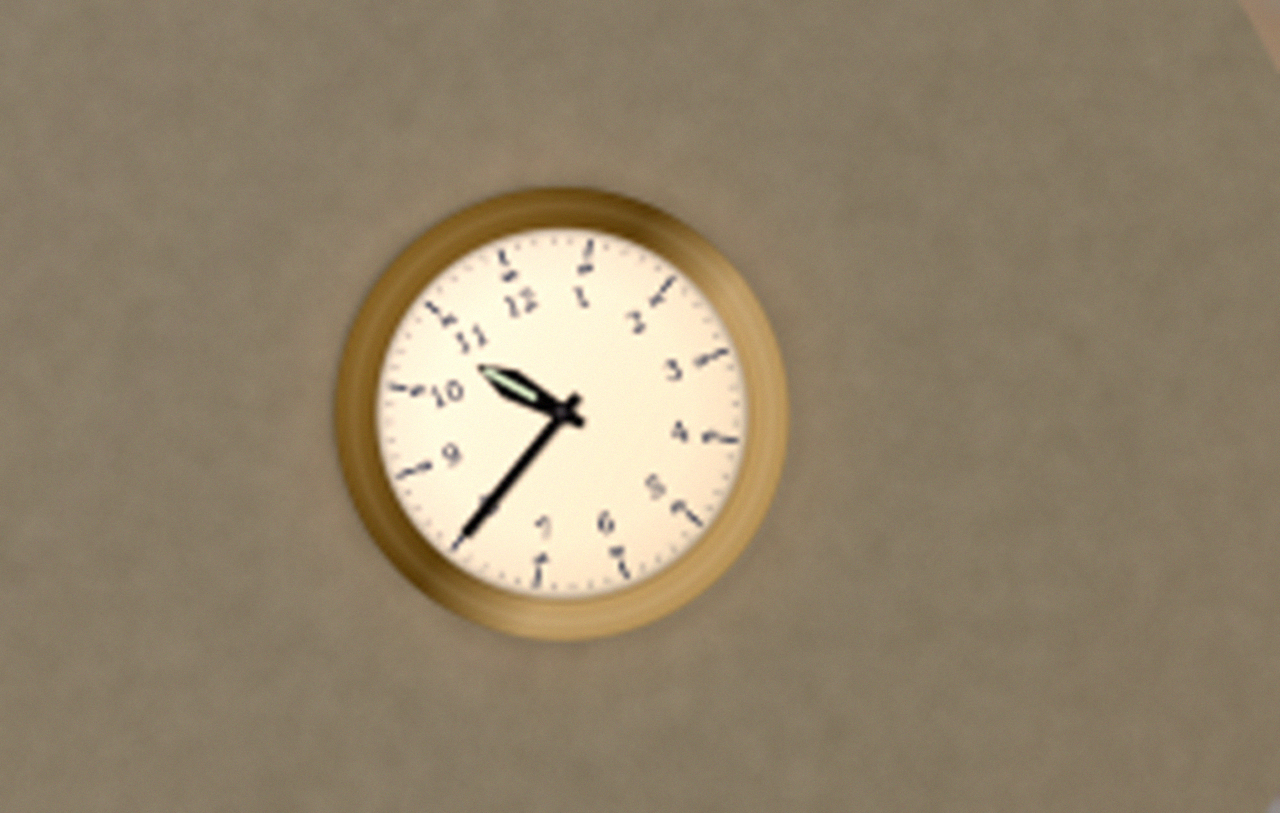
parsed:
10,40
